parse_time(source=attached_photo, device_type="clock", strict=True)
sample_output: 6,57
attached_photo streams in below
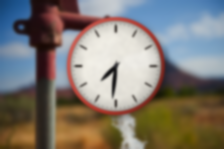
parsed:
7,31
